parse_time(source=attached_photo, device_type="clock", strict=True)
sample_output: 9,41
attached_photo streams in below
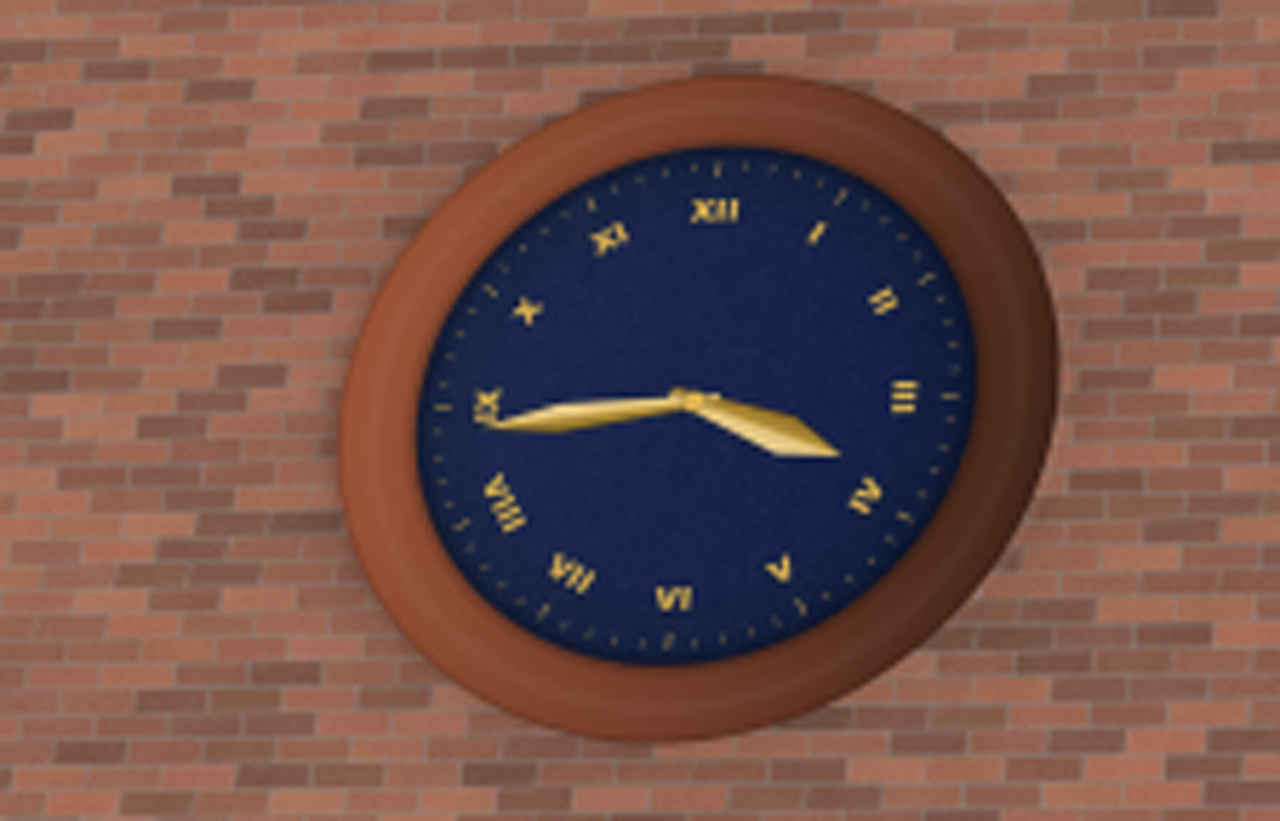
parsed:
3,44
